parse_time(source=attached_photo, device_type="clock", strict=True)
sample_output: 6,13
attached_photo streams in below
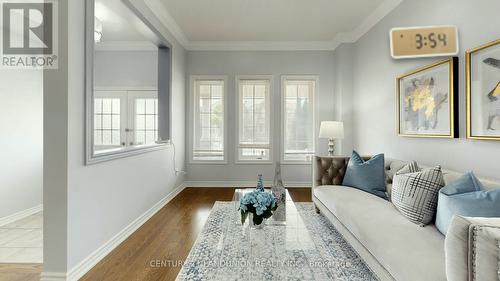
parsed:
3,54
